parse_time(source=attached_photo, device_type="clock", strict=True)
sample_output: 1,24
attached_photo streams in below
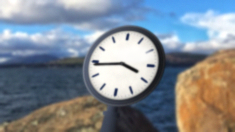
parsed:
3,44
